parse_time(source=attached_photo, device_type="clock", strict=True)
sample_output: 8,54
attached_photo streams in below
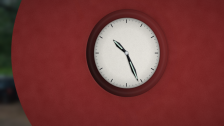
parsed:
10,26
